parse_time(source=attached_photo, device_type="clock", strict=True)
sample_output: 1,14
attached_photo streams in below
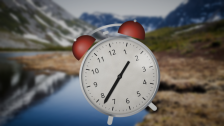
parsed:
1,38
